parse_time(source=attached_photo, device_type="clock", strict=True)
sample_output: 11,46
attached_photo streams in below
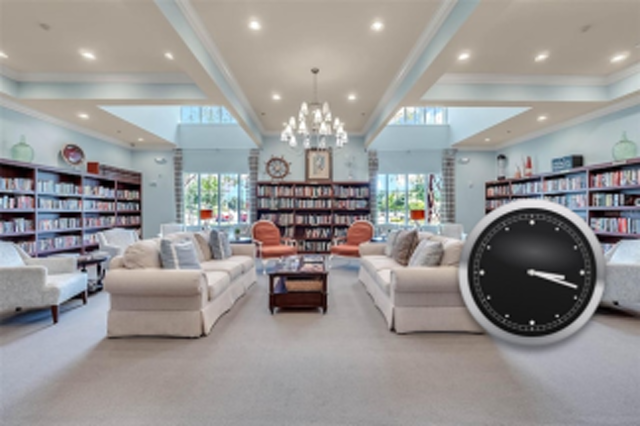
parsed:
3,18
